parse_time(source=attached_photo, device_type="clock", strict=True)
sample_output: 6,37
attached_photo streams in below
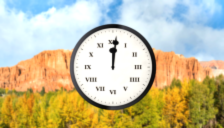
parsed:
12,01
